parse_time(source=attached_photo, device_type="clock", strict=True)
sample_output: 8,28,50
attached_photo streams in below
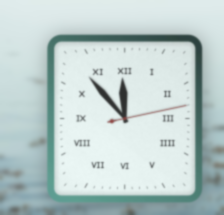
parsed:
11,53,13
